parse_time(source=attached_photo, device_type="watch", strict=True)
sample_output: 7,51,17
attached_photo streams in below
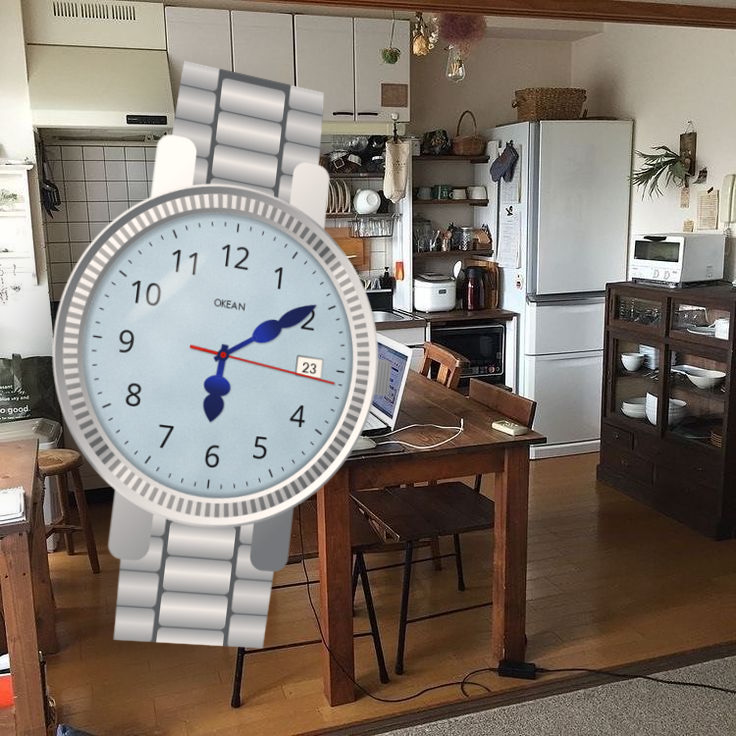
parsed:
6,09,16
